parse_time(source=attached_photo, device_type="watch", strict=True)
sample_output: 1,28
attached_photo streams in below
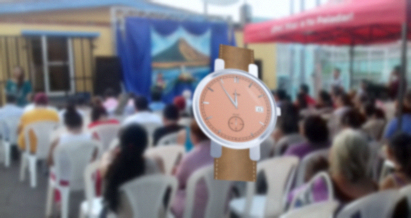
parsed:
11,54
